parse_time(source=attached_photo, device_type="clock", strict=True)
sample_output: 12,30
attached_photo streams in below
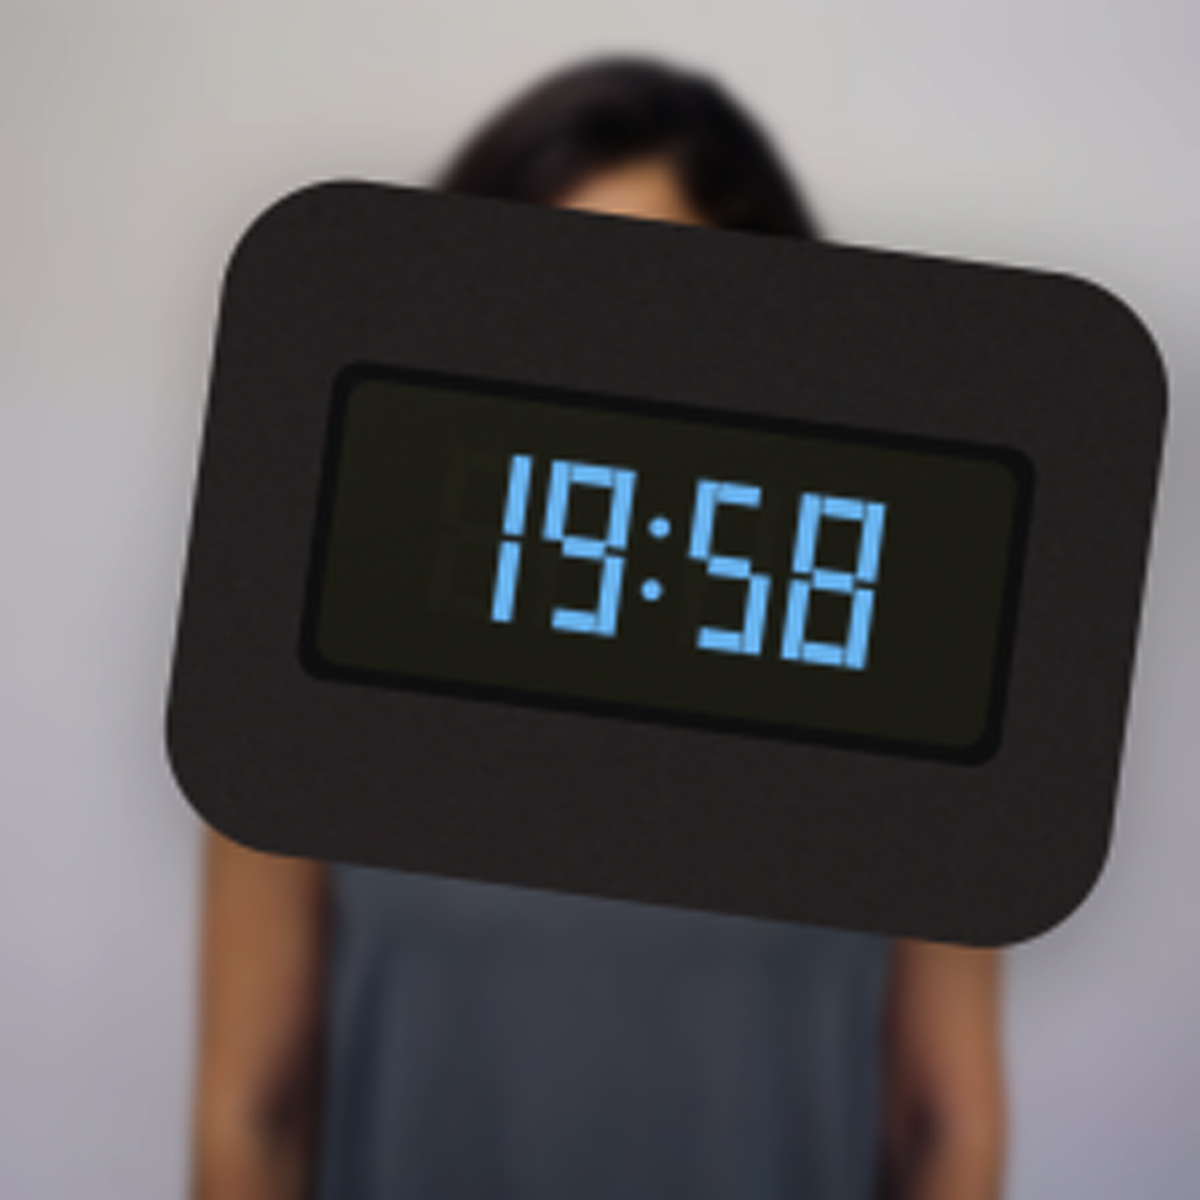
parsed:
19,58
